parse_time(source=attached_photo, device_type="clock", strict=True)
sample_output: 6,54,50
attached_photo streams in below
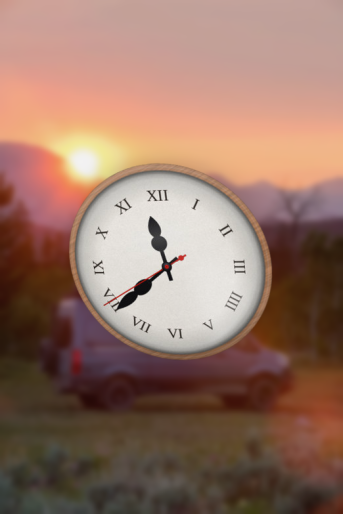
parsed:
11,38,40
